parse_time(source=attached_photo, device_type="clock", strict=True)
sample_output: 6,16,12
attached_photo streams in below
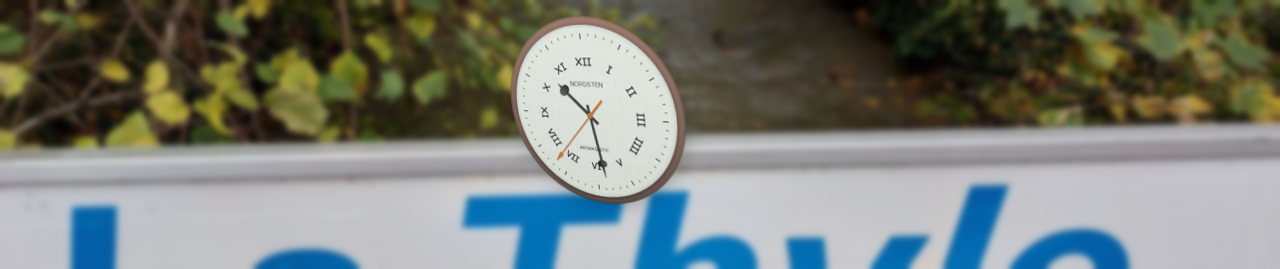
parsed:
10,28,37
